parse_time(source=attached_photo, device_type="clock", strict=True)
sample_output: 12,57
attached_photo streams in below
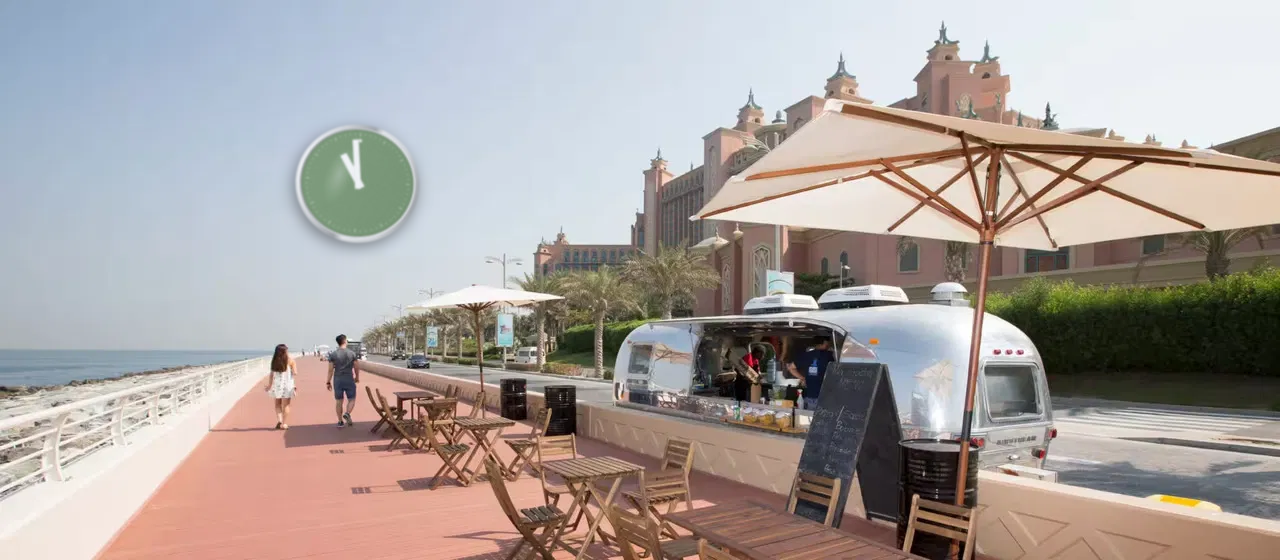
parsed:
10,59
